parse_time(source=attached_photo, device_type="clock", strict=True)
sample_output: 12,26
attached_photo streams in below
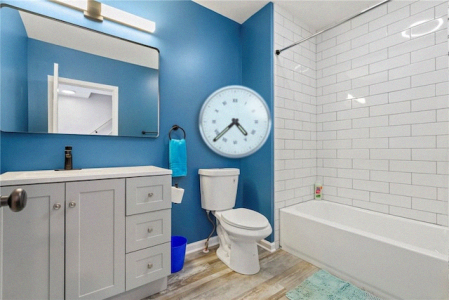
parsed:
4,38
